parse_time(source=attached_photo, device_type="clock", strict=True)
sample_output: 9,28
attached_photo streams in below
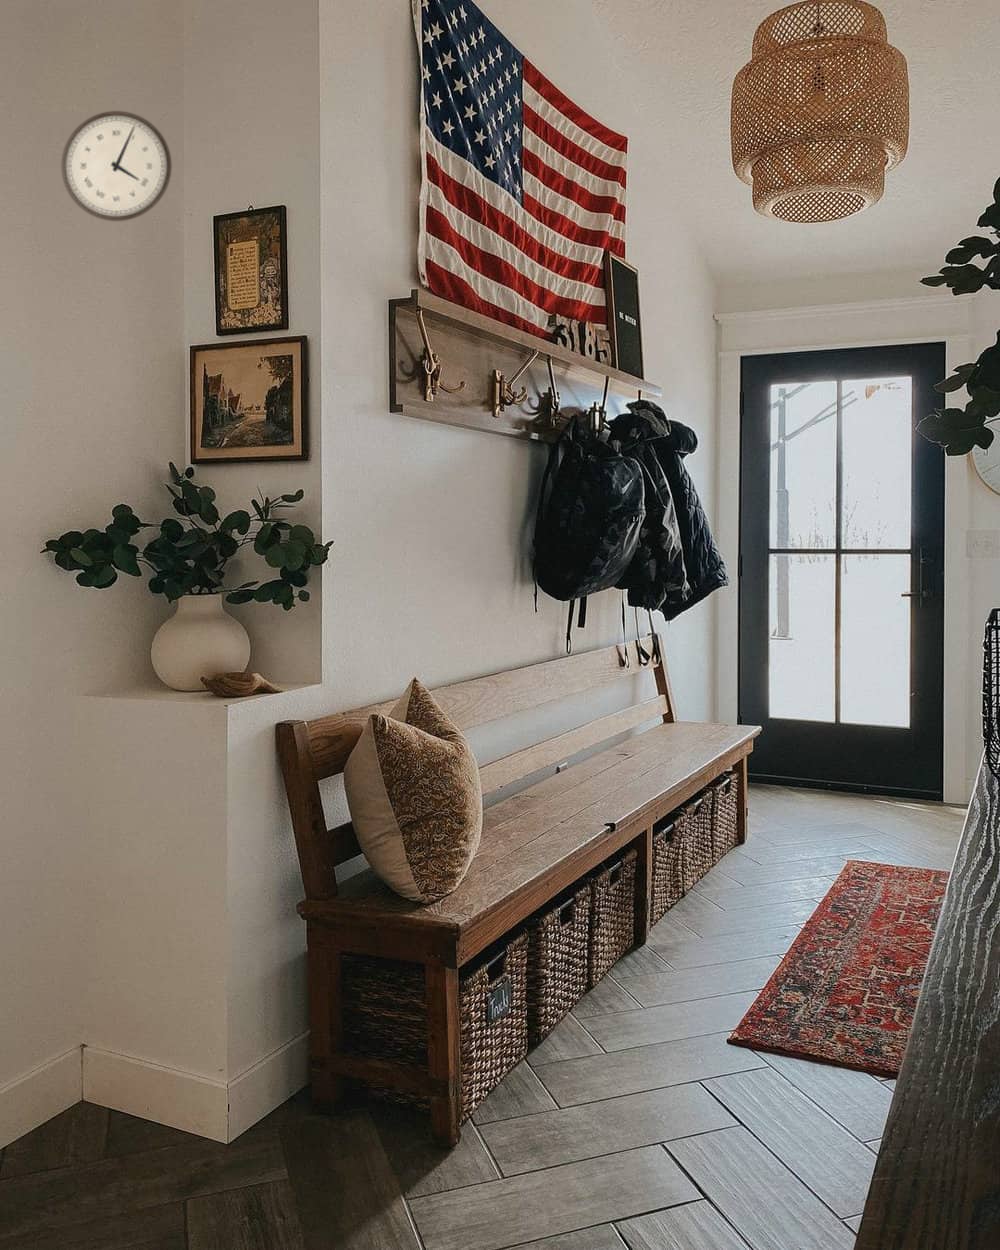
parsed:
4,04
